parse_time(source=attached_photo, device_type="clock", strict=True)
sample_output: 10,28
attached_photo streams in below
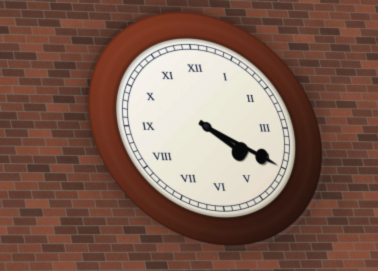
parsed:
4,20
